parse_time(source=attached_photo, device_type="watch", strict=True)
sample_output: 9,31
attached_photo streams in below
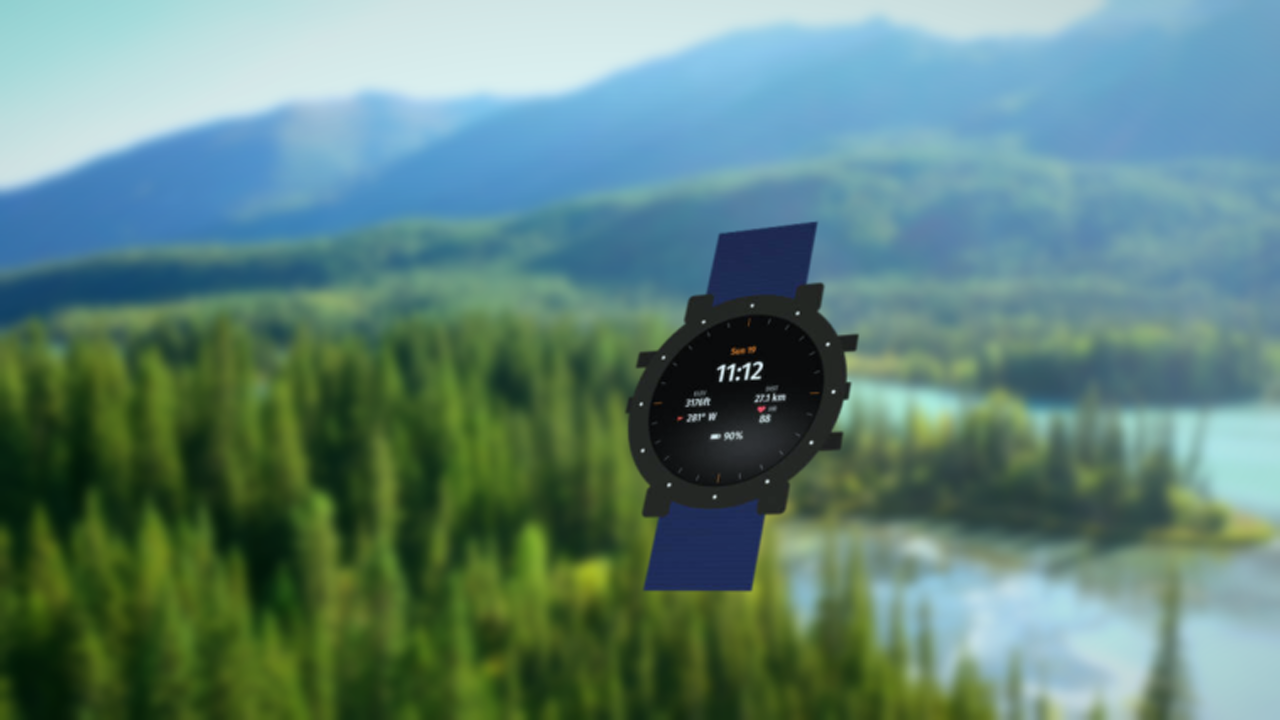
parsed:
11,12
